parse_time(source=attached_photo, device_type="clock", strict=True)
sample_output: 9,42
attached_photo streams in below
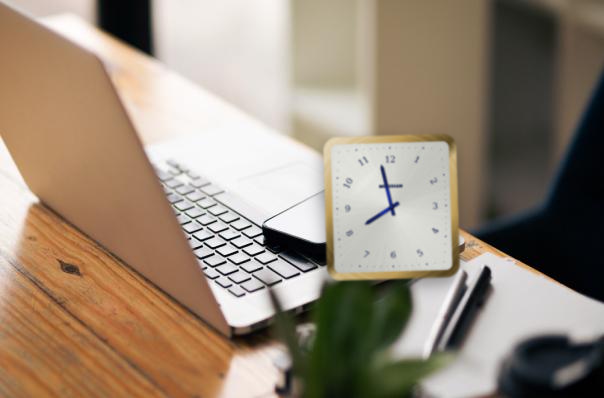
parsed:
7,58
